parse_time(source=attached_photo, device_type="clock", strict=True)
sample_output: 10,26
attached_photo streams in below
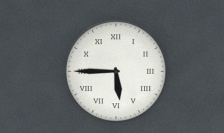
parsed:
5,45
